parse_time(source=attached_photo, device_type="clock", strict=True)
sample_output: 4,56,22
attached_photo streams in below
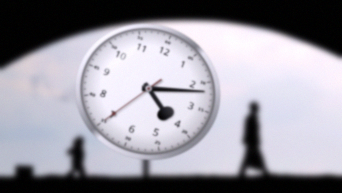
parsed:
4,11,35
